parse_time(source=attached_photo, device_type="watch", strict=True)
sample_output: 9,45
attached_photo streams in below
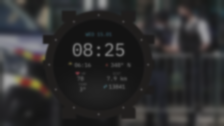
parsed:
8,25
